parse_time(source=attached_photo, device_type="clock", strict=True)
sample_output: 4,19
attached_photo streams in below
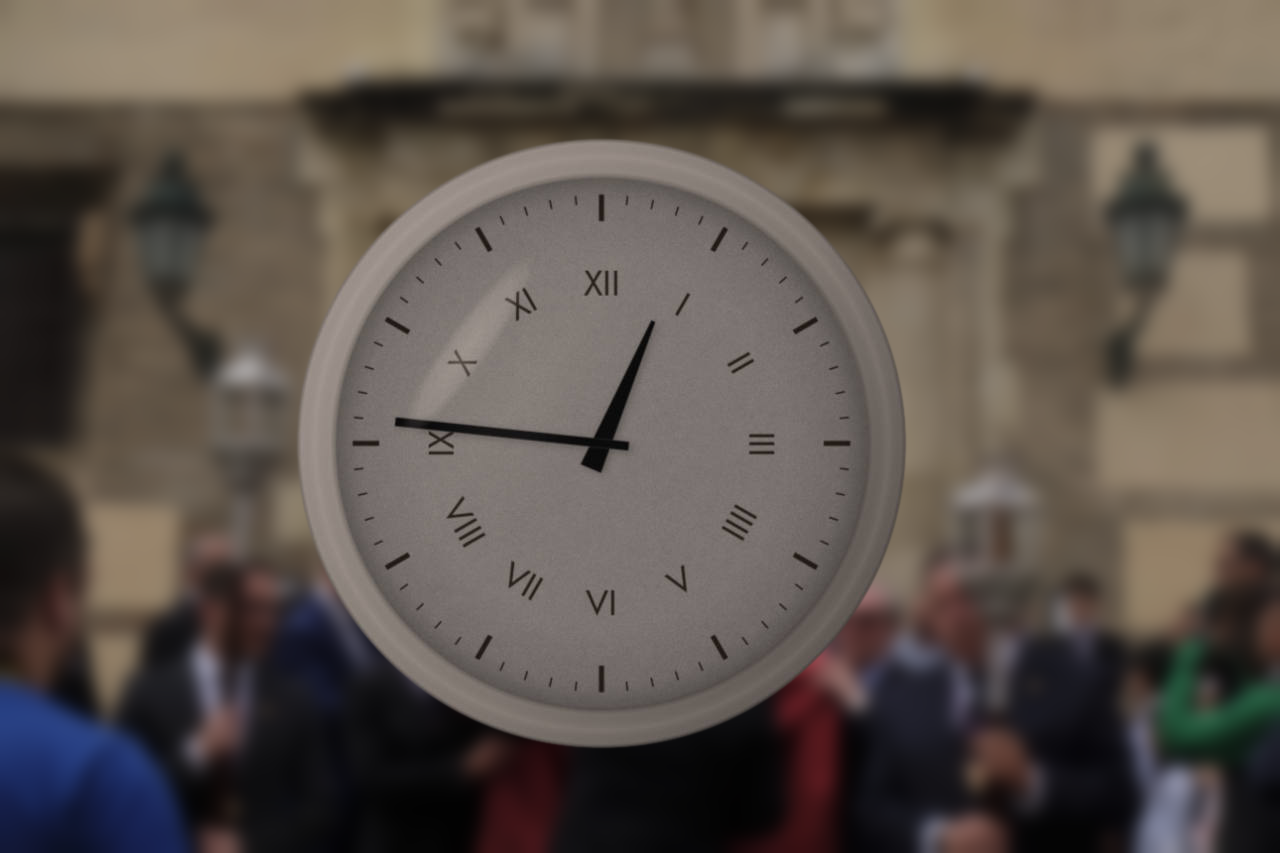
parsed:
12,46
